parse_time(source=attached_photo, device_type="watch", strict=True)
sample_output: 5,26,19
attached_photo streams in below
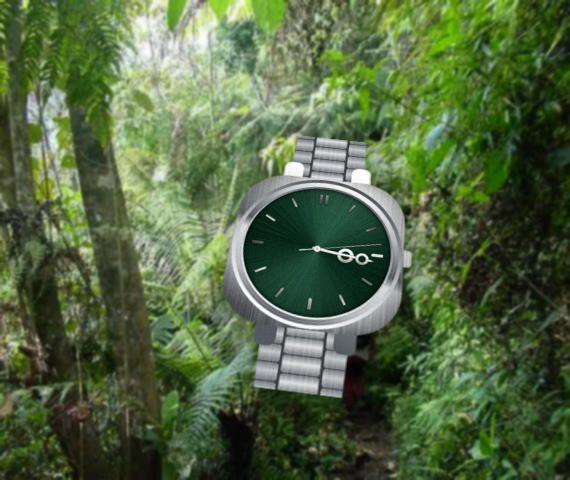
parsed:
3,16,13
